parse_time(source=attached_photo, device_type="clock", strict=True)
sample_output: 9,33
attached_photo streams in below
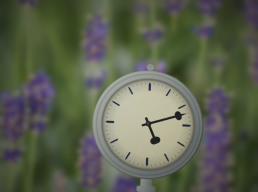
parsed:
5,12
